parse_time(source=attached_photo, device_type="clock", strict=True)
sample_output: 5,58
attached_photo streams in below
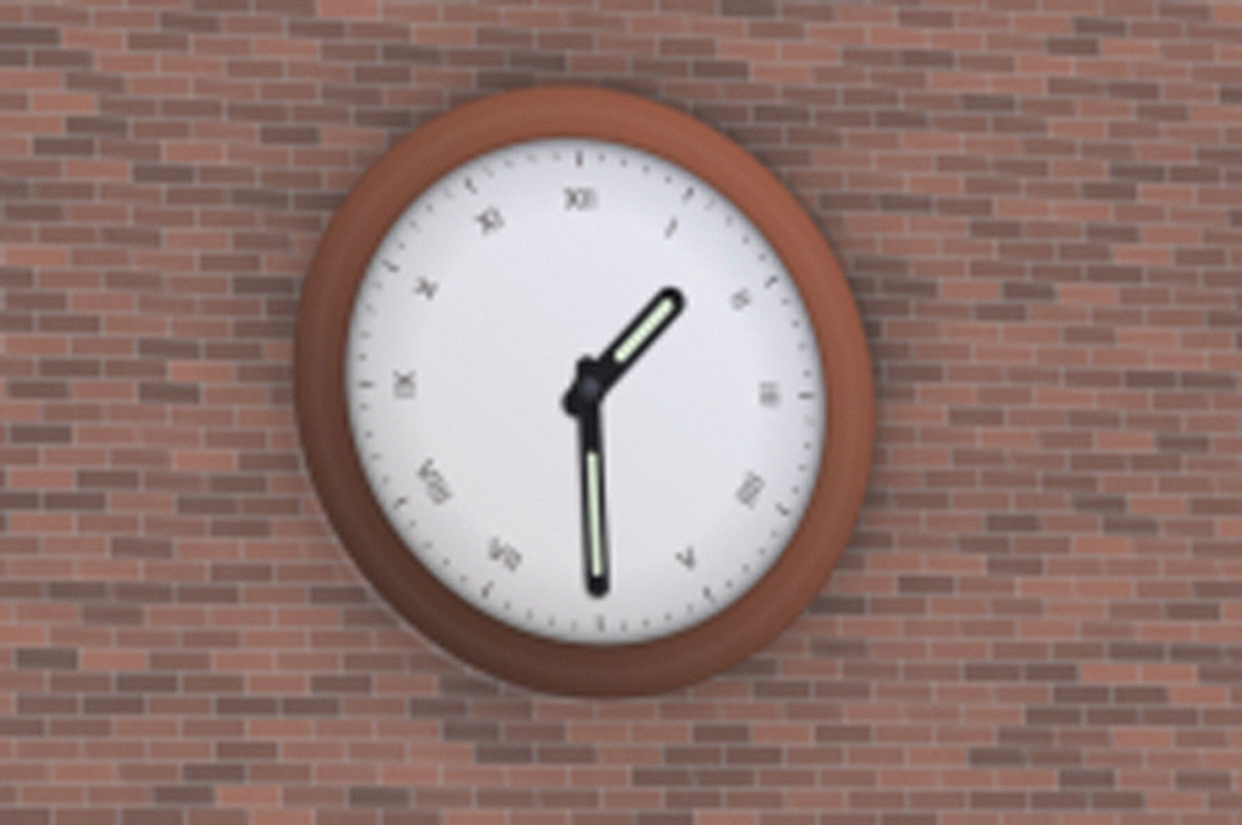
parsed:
1,30
